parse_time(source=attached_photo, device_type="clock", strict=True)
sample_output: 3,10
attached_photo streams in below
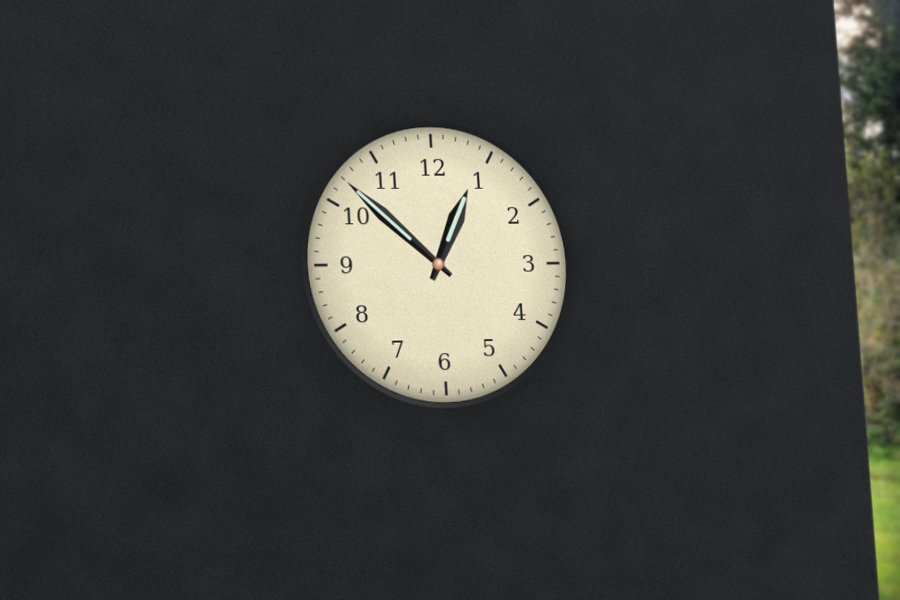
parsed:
12,52
